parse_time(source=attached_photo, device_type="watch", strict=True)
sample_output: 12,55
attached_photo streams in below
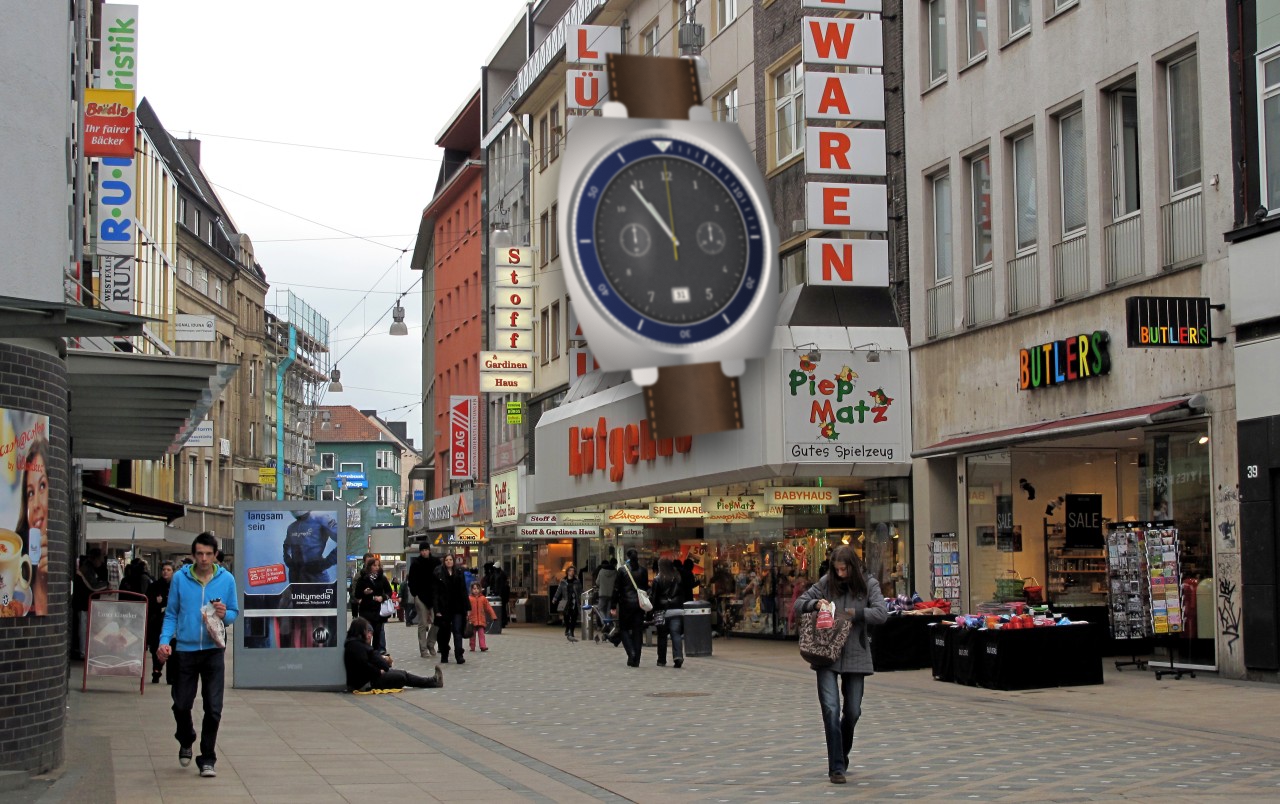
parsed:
10,54
